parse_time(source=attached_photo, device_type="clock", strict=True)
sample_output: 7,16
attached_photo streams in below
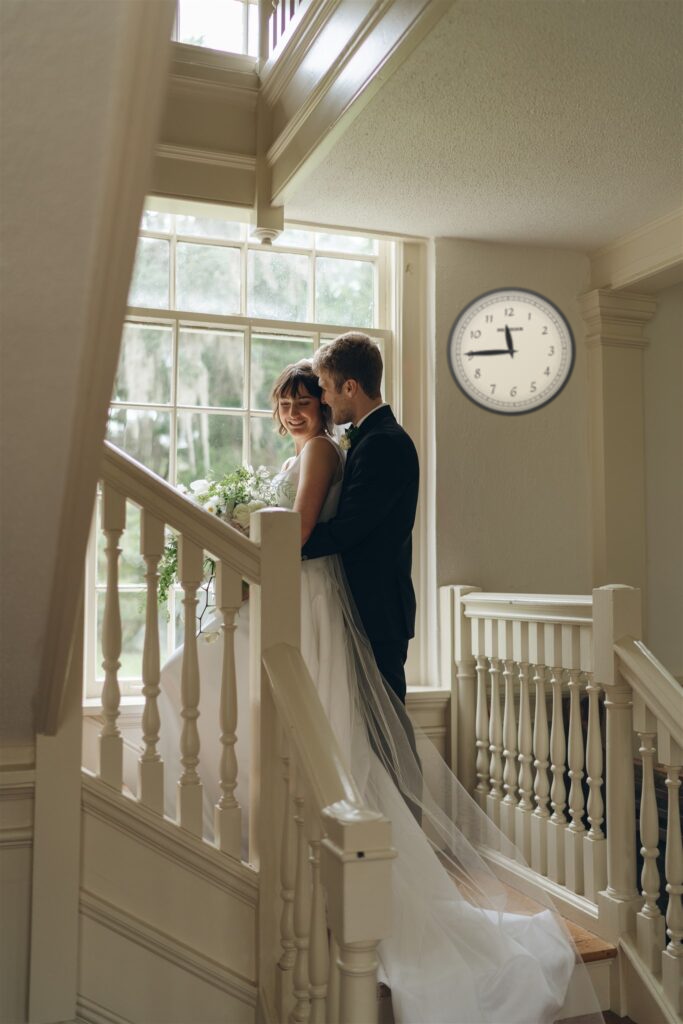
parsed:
11,45
